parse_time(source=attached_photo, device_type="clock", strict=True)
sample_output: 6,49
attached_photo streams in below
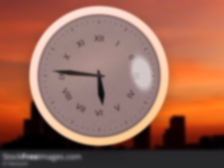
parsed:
5,46
